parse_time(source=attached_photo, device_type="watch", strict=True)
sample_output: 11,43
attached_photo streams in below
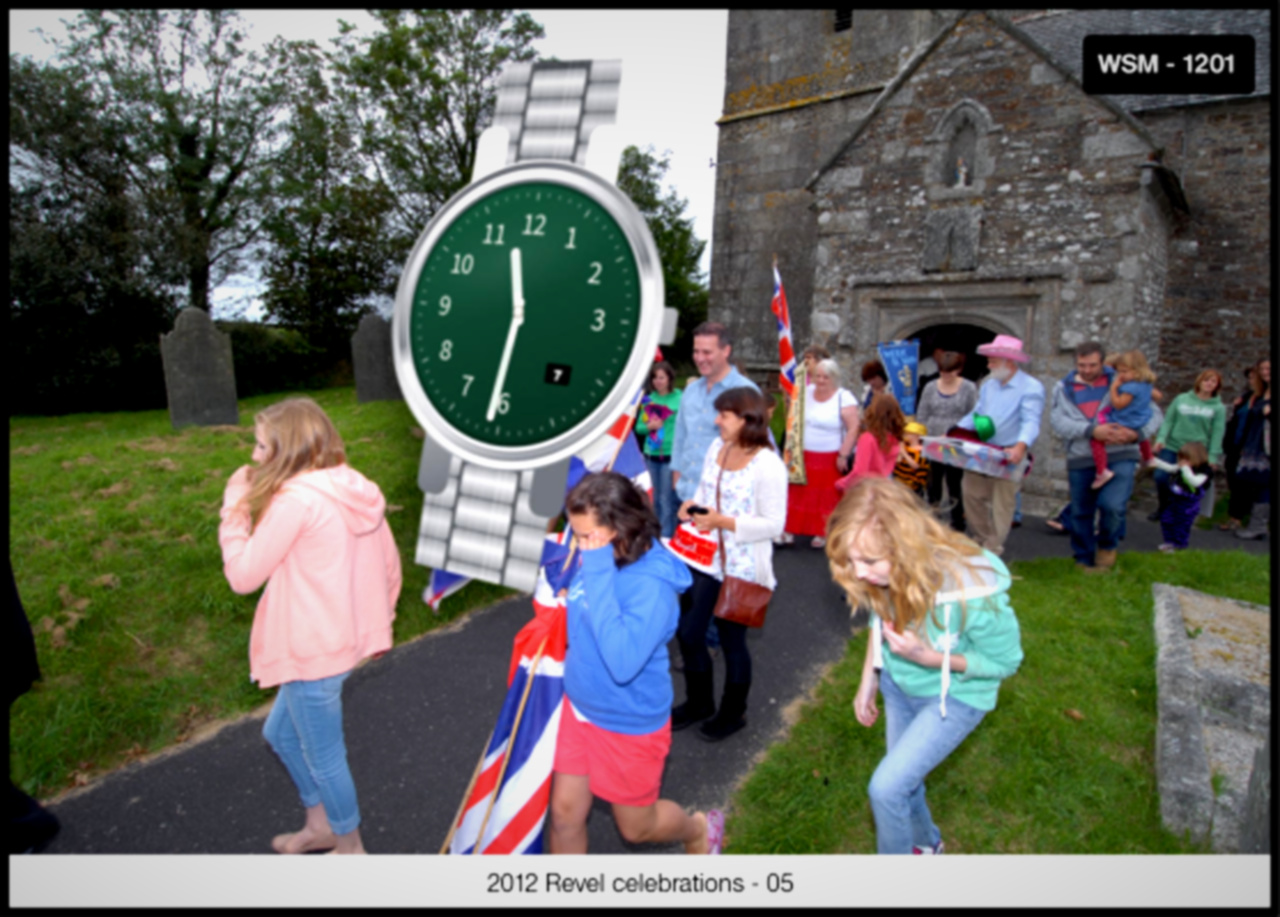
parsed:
11,31
